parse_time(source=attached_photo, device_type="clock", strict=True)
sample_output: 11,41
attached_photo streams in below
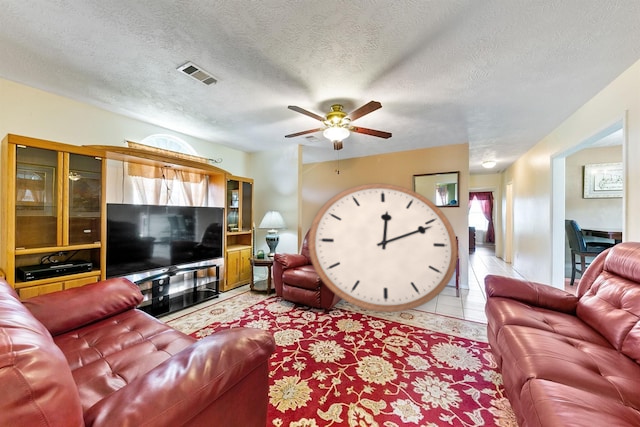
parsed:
12,11
